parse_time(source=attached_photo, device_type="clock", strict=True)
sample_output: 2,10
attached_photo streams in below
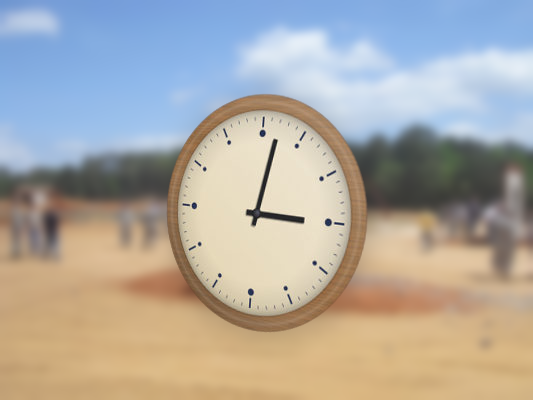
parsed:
3,02
